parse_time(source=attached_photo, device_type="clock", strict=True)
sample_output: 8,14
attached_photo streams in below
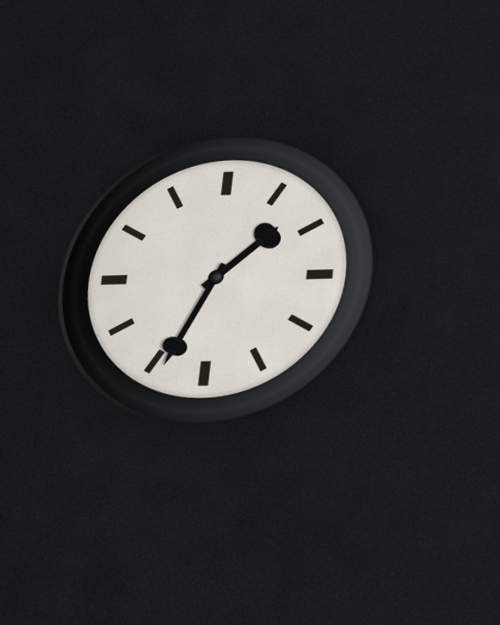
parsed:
1,34
